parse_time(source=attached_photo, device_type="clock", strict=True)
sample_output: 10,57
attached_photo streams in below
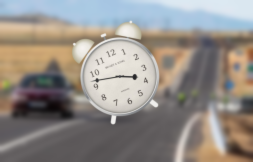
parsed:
3,47
